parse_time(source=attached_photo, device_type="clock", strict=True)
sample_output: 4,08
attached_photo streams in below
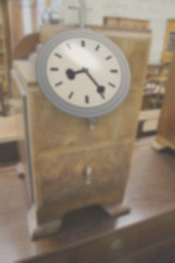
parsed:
8,24
